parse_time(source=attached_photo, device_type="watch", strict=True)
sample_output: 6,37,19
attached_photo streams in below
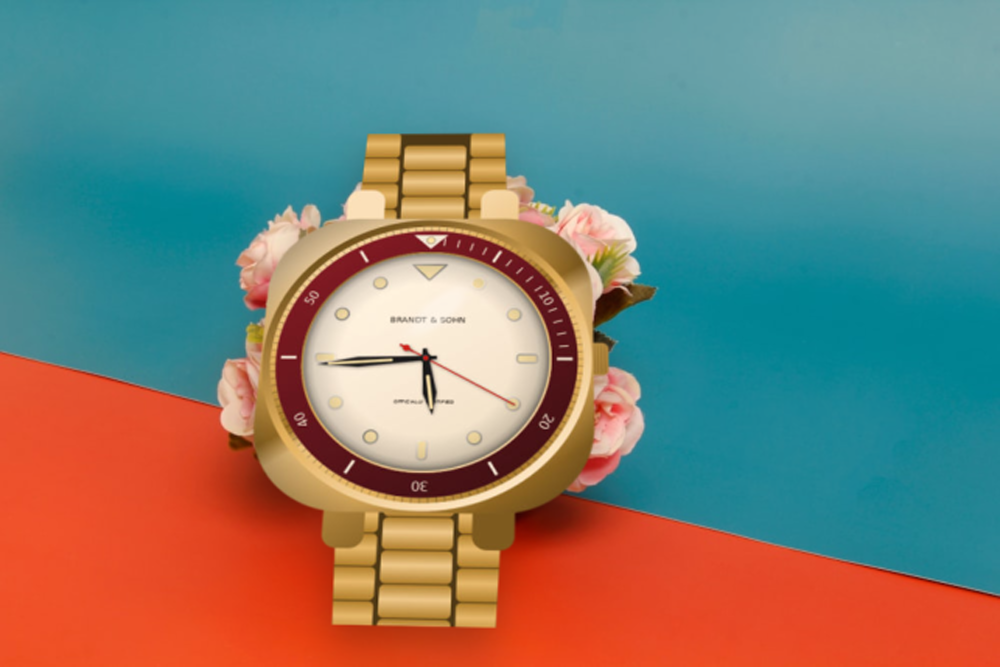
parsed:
5,44,20
